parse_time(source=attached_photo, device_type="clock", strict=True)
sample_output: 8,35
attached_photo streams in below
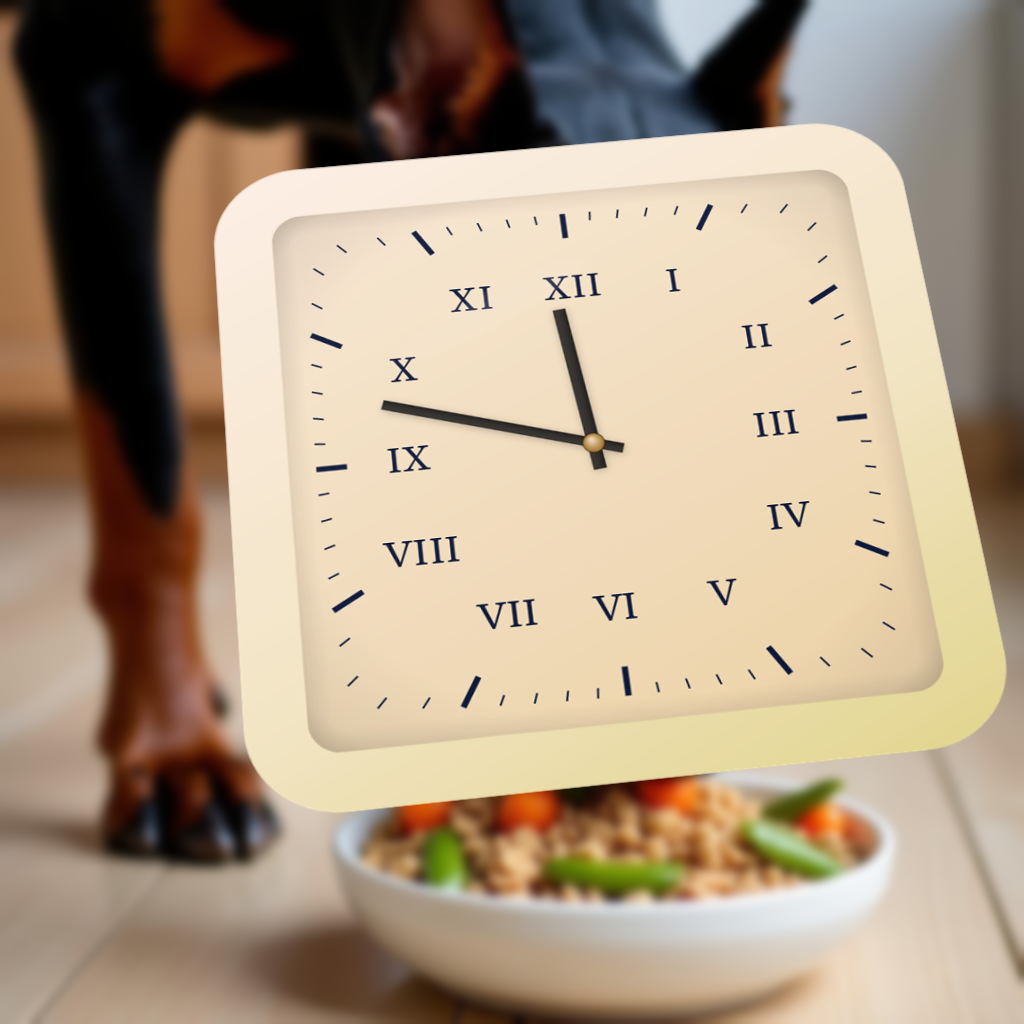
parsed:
11,48
